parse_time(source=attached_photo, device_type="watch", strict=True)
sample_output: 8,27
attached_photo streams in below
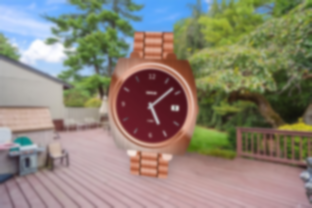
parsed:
5,08
